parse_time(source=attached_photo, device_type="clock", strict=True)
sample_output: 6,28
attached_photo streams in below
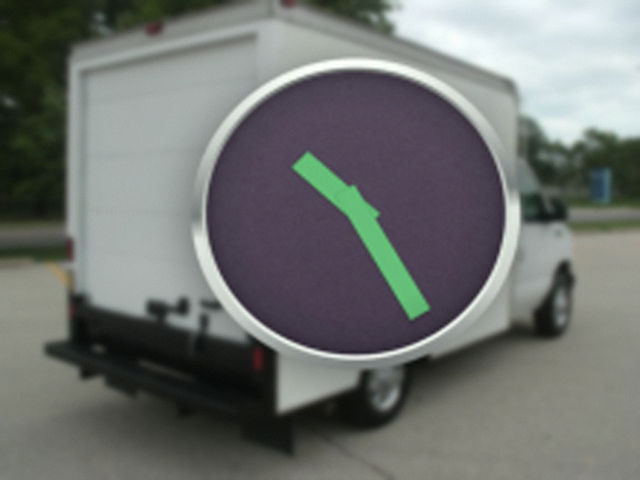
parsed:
10,25
